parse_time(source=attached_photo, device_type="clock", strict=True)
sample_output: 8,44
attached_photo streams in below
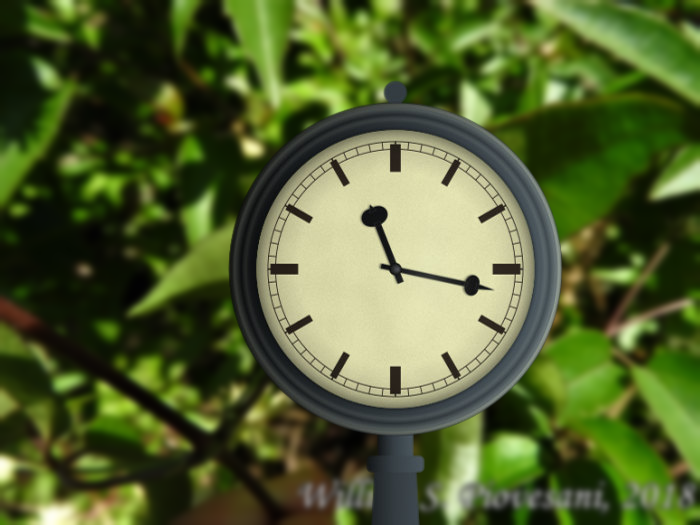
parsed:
11,17
